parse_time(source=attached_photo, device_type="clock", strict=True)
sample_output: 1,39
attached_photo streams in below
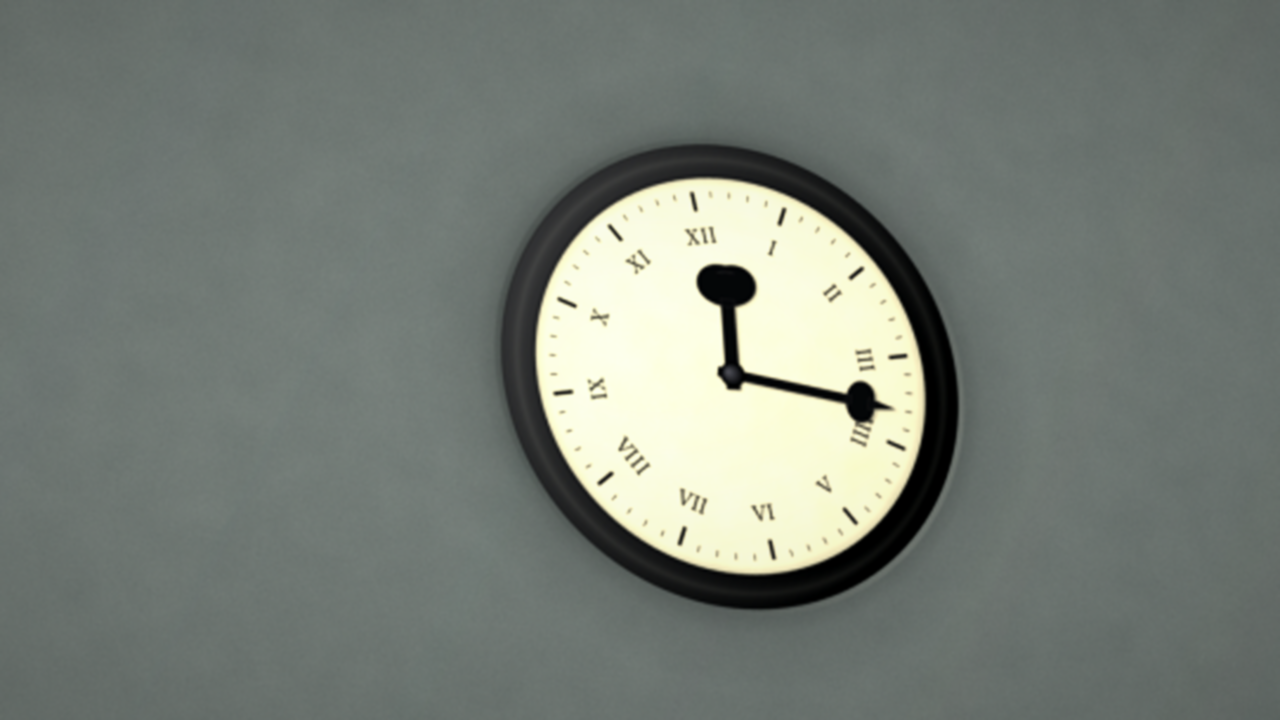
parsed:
12,18
